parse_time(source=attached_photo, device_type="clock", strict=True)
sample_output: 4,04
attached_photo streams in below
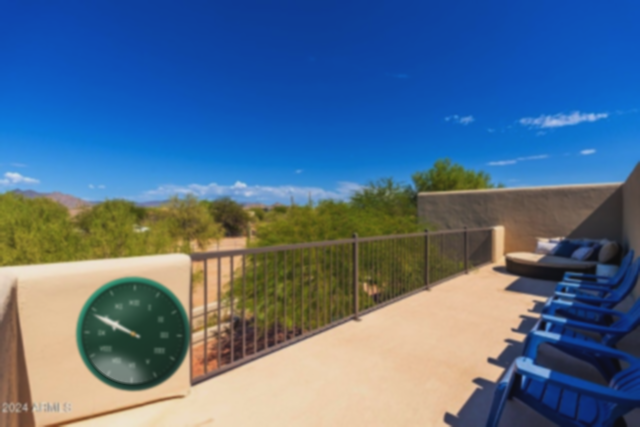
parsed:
9,49
